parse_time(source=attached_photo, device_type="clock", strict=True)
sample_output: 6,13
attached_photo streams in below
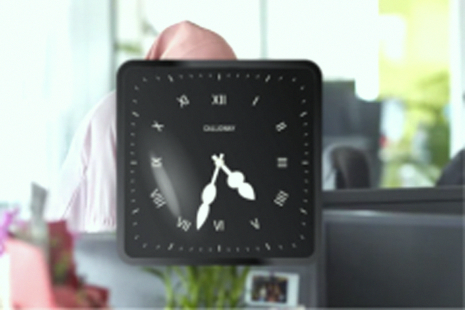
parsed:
4,33
